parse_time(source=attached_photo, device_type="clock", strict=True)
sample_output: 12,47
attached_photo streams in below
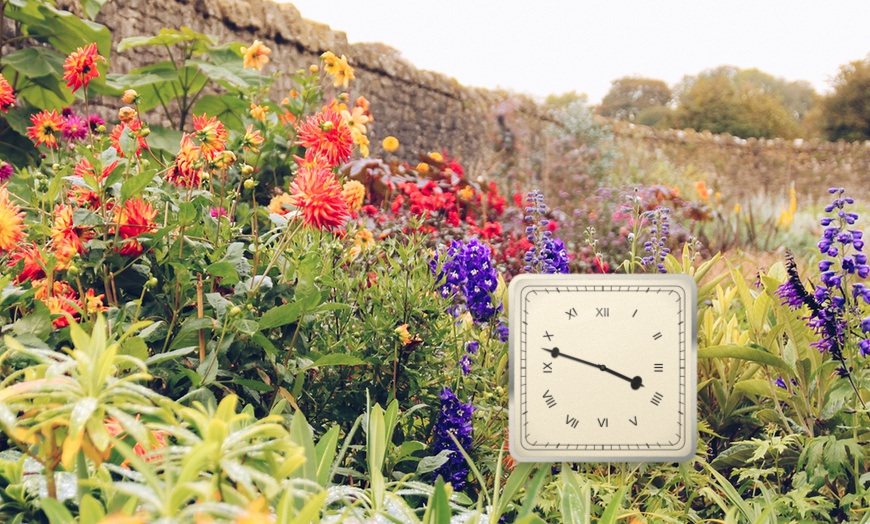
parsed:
3,48
